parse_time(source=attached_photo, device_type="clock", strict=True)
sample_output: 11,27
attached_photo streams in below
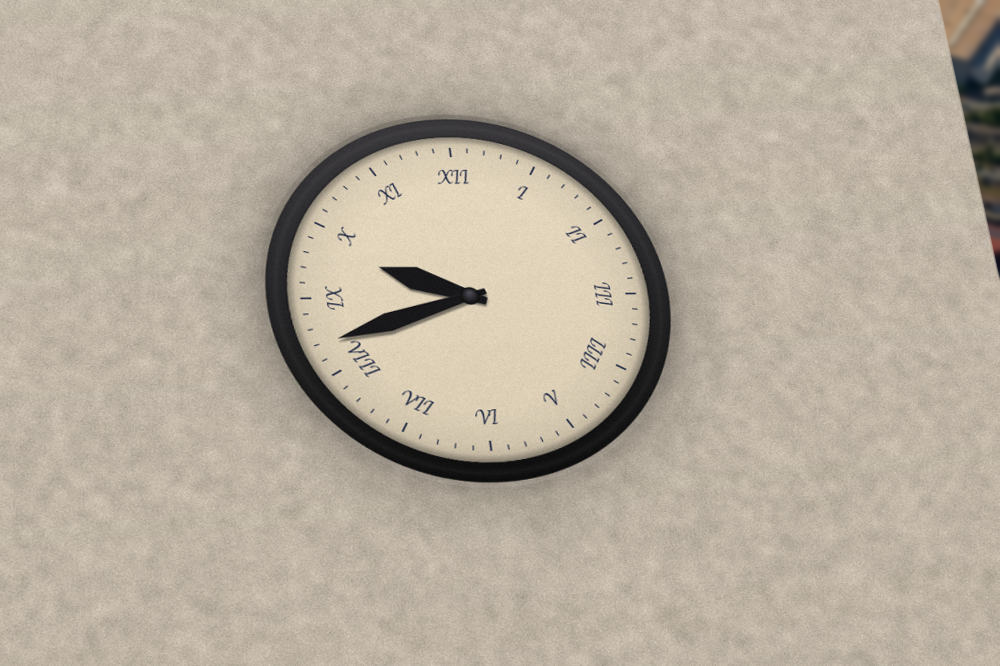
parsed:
9,42
